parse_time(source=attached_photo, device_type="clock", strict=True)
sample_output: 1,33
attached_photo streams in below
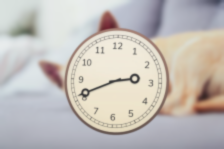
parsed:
2,41
